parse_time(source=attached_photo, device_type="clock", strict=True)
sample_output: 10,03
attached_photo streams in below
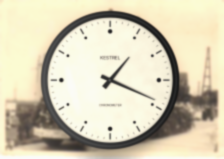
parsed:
1,19
